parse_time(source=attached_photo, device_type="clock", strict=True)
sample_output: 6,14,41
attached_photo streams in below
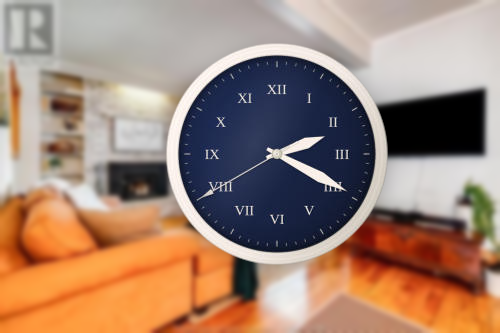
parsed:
2,19,40
